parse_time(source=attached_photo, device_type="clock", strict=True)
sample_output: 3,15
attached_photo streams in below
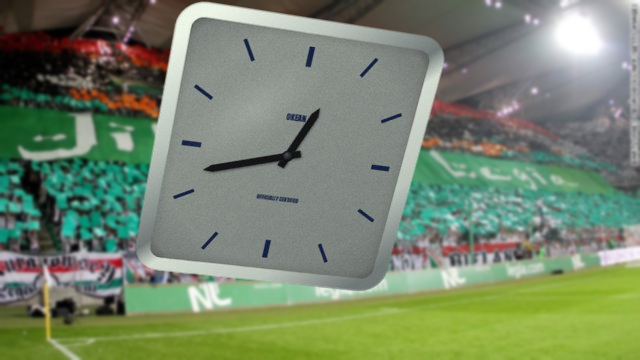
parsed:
12,42
